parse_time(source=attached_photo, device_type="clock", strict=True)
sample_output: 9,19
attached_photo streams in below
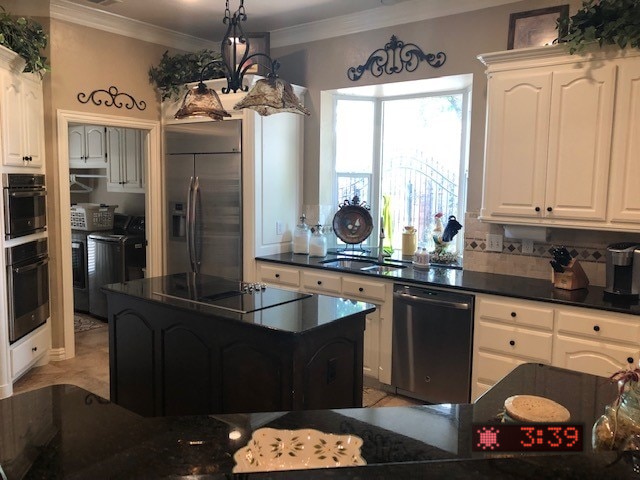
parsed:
3,39
